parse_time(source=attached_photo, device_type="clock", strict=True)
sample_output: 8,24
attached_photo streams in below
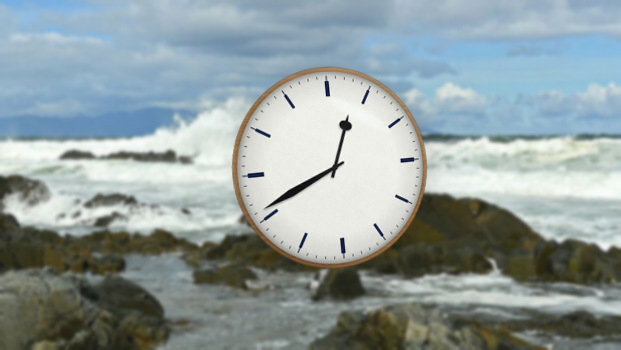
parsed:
12,41
